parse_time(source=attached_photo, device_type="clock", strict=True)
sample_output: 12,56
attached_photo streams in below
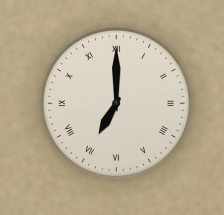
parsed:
7,00
